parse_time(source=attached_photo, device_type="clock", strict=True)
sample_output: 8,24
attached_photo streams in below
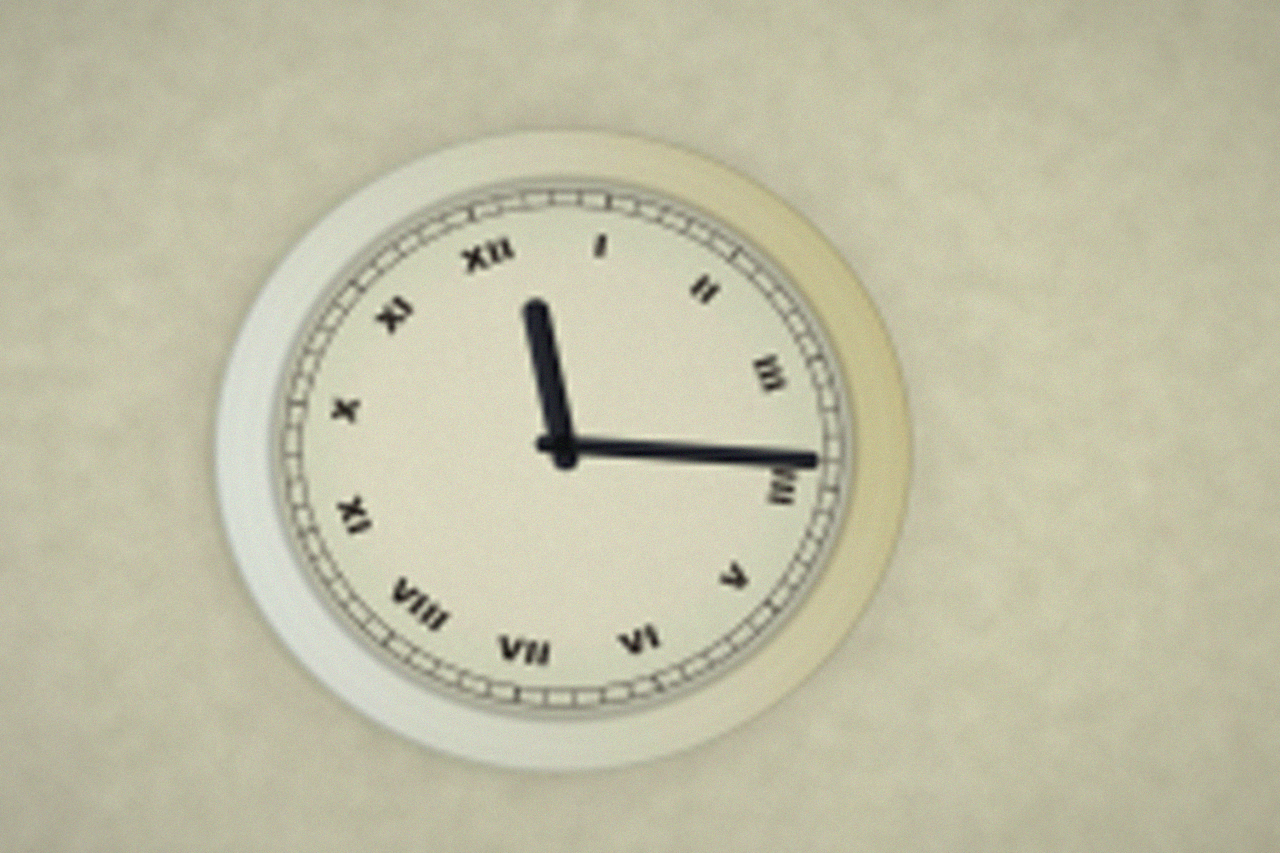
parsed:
12,19
